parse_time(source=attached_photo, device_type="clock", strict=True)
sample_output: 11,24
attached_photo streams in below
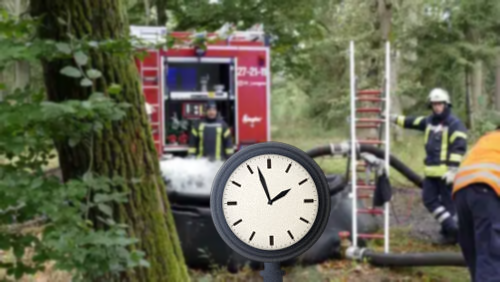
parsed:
1,57
